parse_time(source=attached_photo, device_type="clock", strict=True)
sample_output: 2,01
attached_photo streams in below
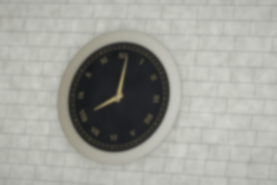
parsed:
8,01
